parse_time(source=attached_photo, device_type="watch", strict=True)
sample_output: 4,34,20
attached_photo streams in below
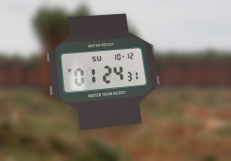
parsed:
1,24,31
